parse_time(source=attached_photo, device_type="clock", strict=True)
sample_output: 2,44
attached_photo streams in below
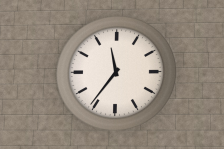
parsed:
11,36
